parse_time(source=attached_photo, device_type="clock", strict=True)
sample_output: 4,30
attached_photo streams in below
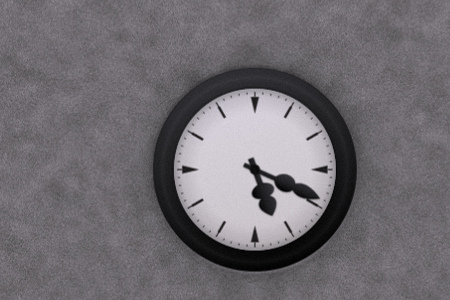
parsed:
5,19
